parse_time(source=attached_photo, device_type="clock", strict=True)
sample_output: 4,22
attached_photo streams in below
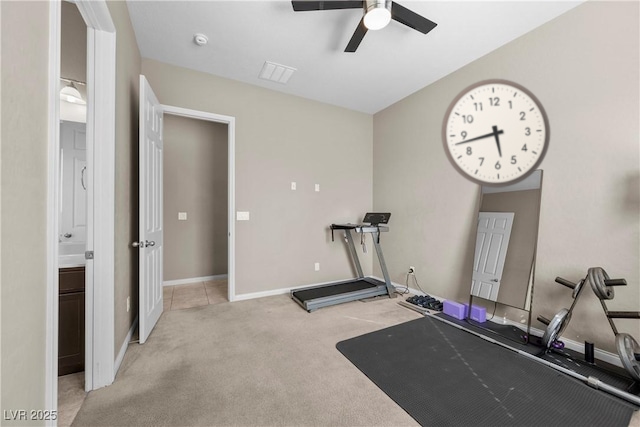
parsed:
5,43
